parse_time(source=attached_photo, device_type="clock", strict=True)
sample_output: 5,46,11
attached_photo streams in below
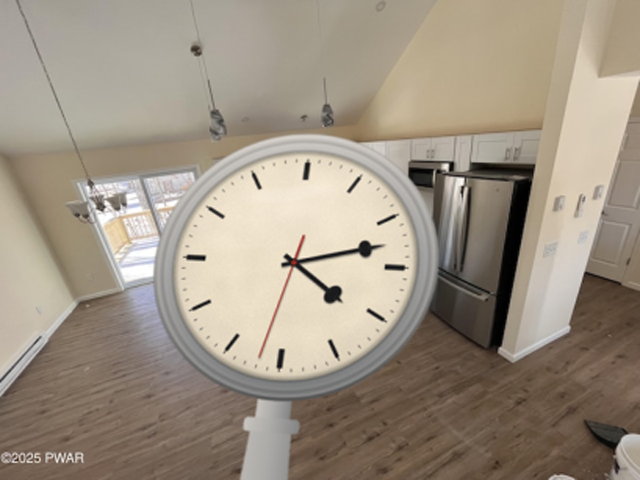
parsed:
4,12,32
